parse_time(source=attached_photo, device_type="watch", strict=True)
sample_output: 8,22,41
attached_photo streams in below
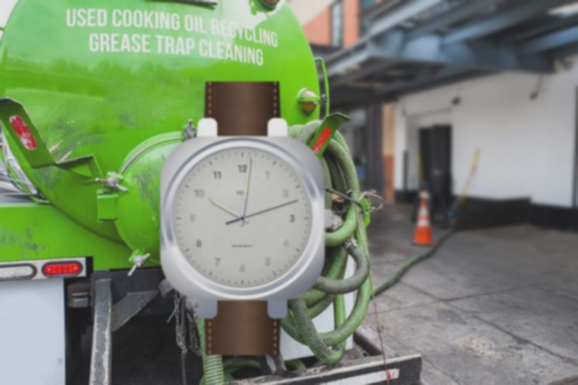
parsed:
10,01,12
